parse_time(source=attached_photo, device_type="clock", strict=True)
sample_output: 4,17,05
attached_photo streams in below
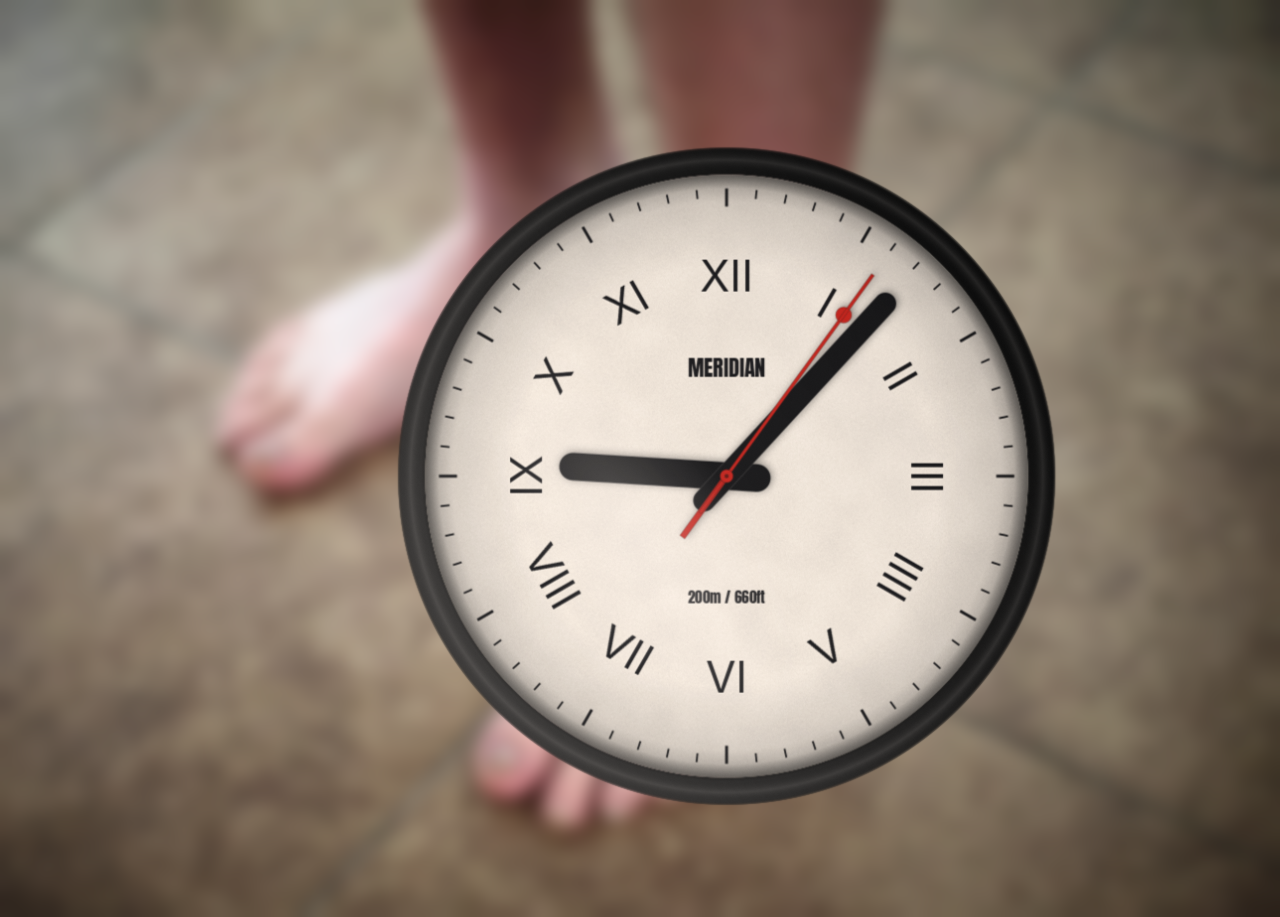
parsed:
9,07,06
